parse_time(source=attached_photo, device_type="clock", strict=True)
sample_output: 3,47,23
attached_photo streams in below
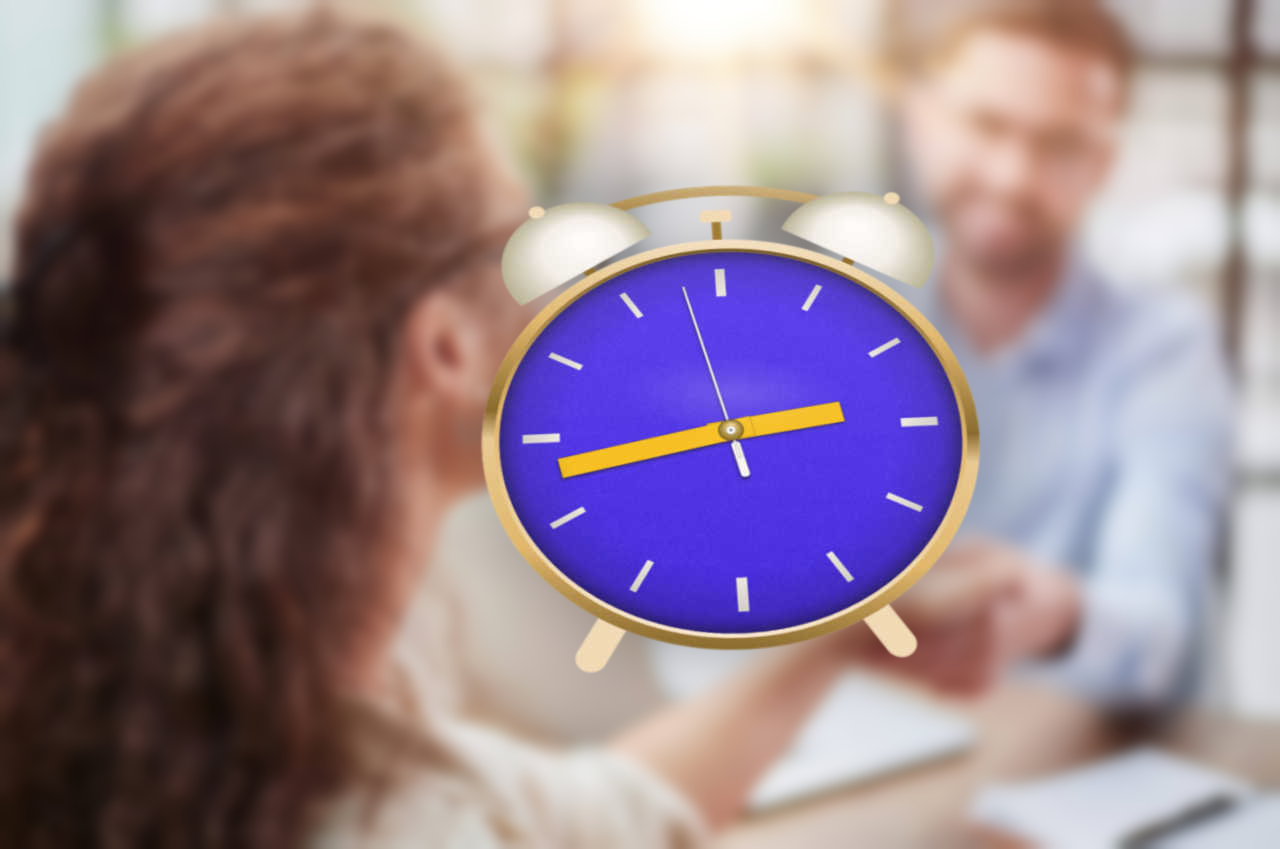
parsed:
2,42,58
